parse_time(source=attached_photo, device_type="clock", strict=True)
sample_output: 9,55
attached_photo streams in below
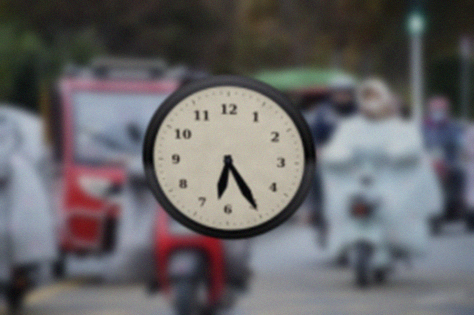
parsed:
6,25
